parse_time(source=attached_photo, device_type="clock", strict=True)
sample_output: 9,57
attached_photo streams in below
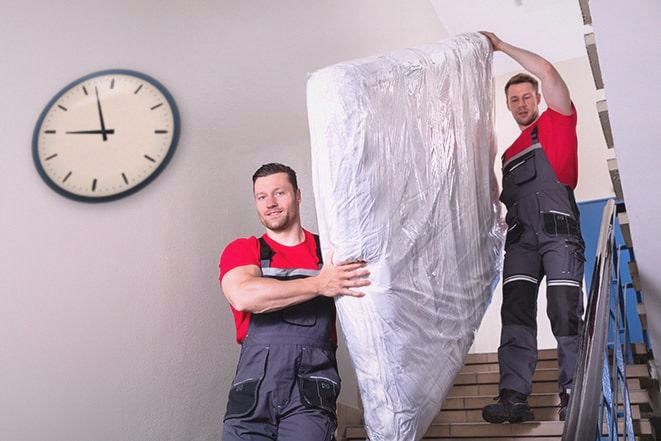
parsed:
8,57
